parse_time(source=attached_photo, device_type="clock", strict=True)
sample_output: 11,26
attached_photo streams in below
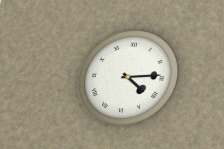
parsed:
4,14
